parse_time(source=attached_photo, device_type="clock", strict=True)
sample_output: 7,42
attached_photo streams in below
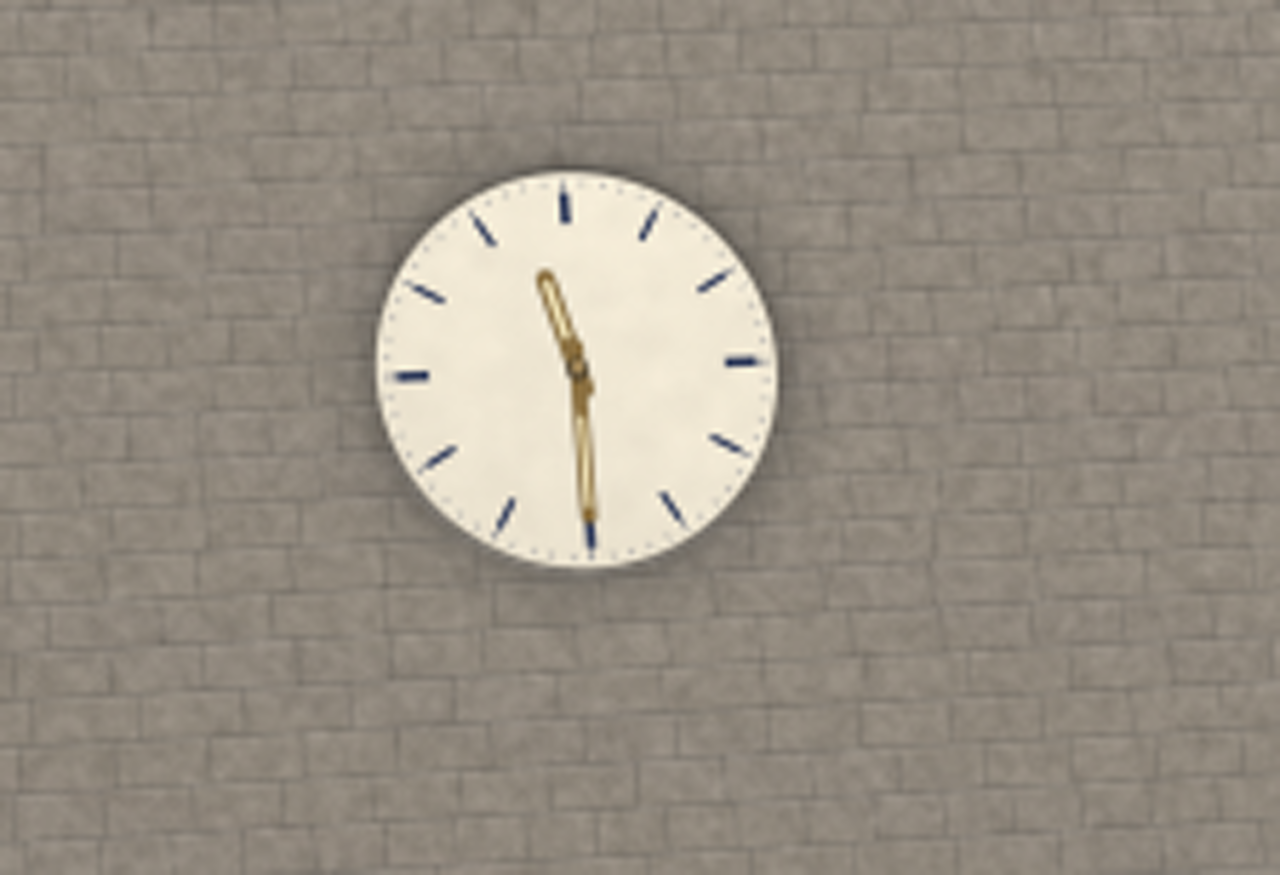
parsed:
11,30
